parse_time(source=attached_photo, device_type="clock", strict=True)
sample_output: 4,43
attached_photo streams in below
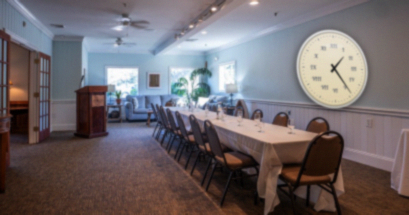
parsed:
1,24
